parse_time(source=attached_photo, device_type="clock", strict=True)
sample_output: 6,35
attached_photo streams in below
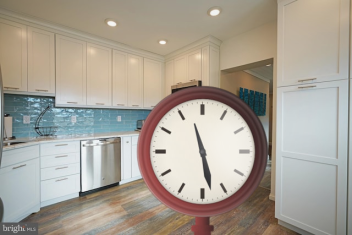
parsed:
11,28
